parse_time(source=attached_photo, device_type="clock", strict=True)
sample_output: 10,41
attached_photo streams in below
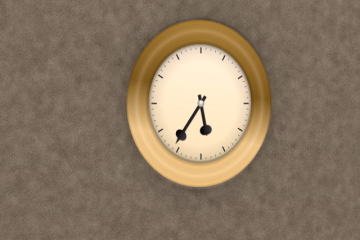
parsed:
5,36
